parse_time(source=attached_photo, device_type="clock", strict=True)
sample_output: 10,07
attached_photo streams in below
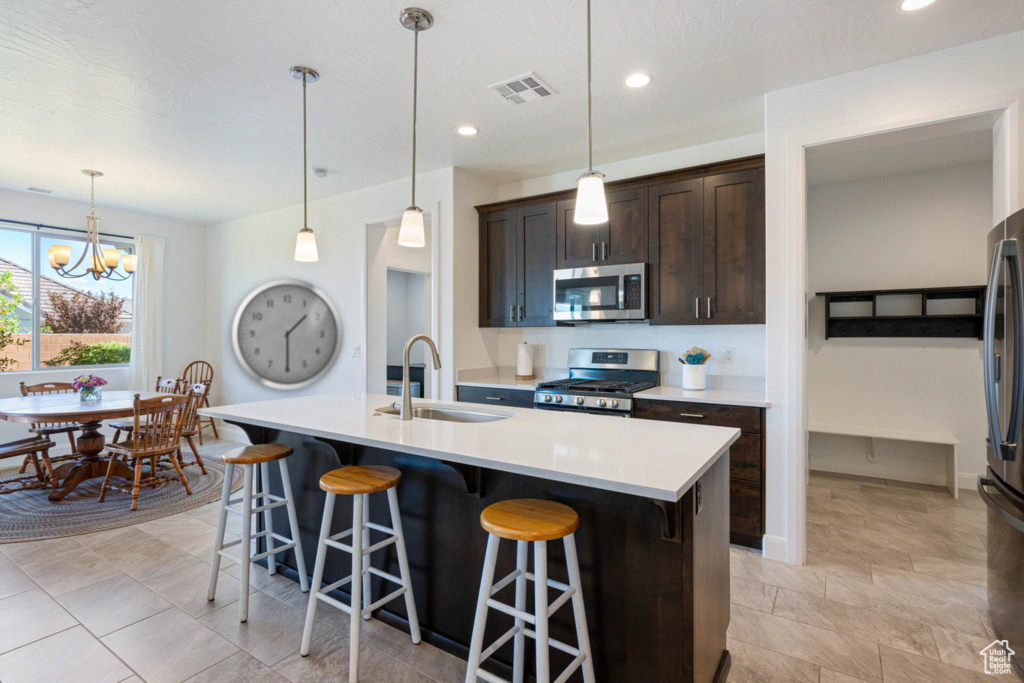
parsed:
1,30
